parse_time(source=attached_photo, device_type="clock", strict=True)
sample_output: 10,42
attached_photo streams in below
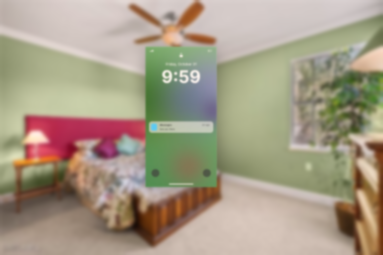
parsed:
9,59
